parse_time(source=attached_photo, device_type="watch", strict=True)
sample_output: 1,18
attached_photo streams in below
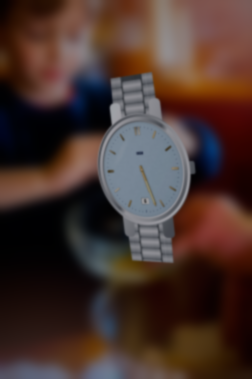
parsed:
5,27
